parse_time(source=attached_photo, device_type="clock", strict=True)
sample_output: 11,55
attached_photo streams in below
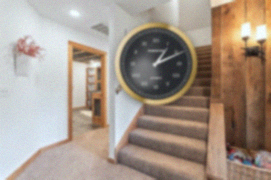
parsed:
1,11
